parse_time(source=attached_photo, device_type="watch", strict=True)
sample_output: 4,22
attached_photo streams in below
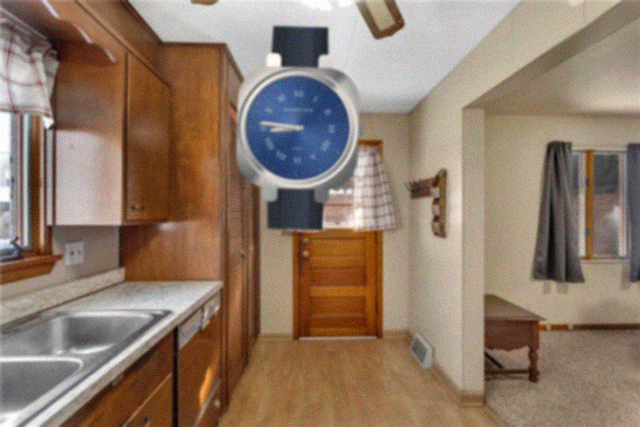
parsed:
8,46
